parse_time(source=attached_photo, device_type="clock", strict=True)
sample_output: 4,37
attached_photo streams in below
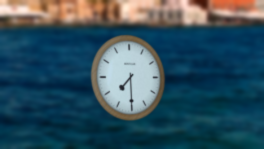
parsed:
7,30
